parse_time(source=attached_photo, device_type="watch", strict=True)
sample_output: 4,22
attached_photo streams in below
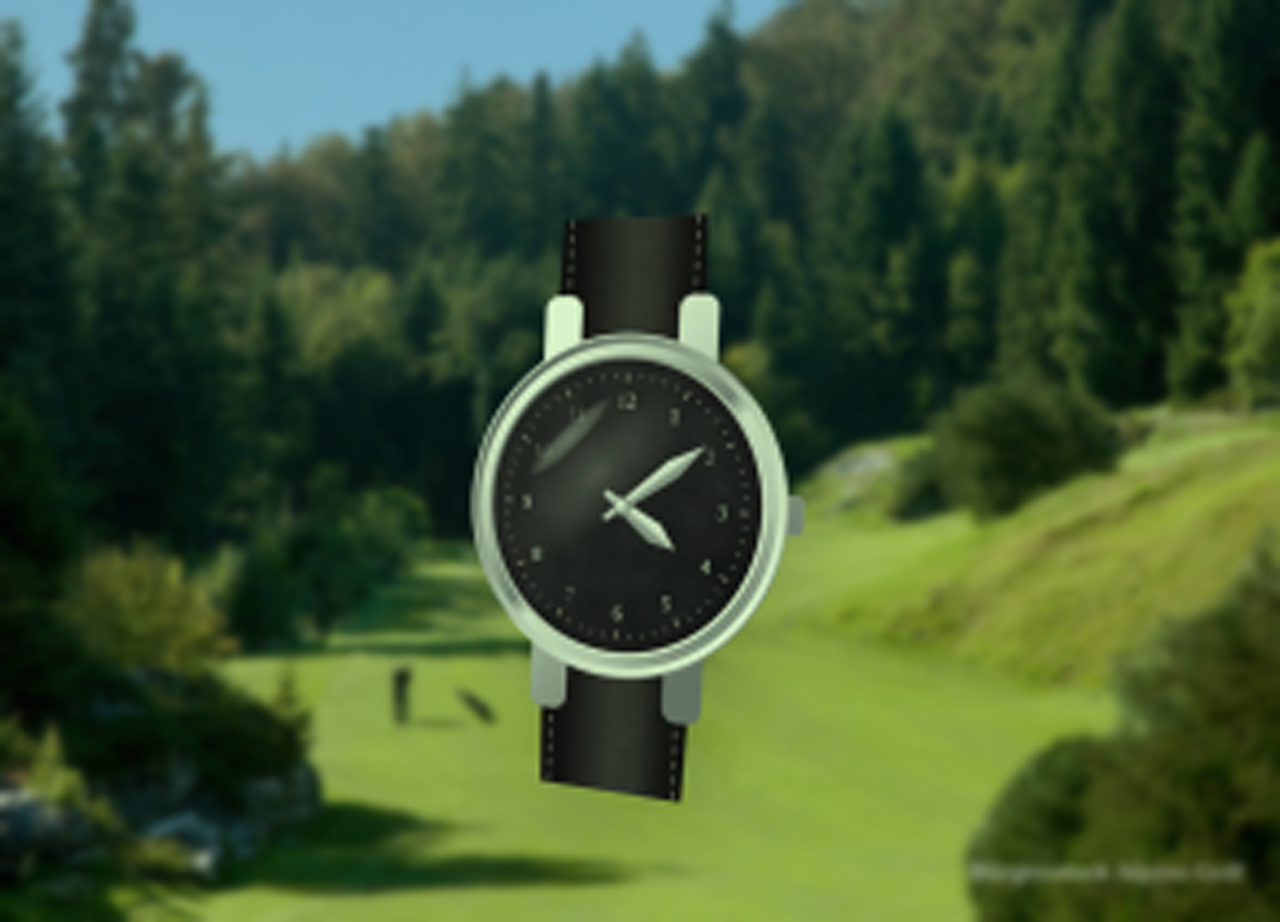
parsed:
4,09
